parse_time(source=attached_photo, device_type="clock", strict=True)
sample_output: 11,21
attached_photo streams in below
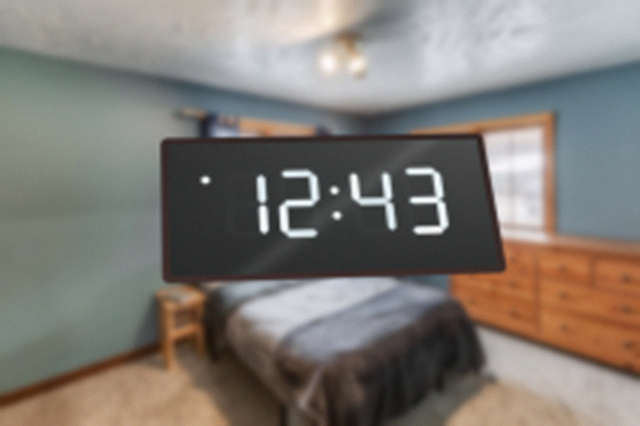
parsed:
12,43
